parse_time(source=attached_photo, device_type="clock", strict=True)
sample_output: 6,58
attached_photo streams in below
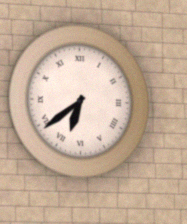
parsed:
6,39
